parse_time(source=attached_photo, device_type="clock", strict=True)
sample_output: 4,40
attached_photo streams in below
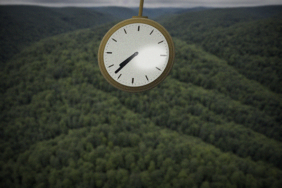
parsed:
7,37
